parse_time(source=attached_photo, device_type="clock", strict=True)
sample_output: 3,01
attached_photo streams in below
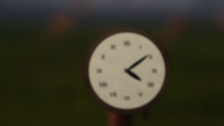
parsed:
4,09
